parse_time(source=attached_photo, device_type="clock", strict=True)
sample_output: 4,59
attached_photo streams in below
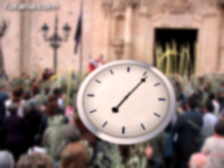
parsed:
7,06
